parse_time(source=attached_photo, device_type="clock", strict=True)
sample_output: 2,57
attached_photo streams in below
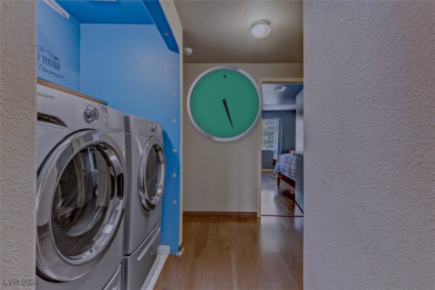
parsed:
5,27
